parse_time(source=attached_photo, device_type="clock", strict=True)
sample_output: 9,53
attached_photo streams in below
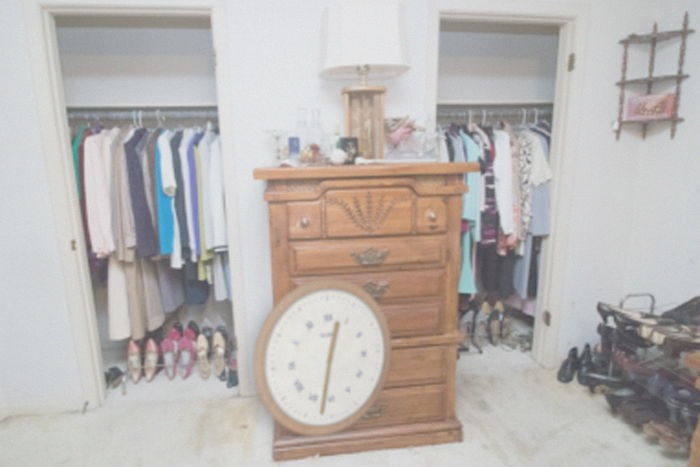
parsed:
12,32
